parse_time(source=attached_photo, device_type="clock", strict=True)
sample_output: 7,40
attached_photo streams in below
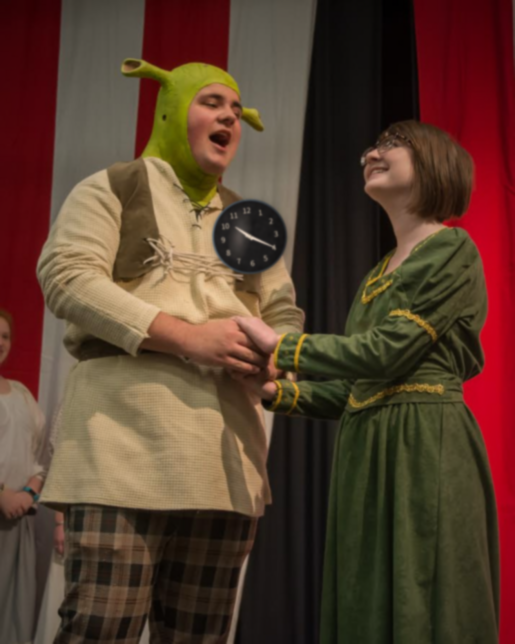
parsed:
10,20
